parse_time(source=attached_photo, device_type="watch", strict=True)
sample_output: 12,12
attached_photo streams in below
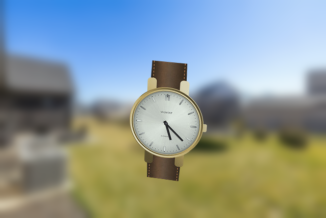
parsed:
5,22
